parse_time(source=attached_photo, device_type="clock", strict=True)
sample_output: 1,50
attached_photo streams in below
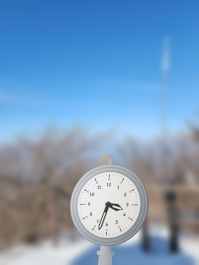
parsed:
3,33
